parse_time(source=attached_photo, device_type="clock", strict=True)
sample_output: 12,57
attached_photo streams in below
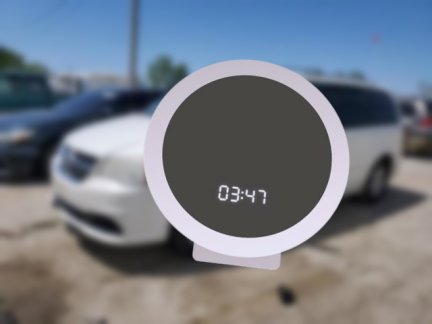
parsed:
3,47
